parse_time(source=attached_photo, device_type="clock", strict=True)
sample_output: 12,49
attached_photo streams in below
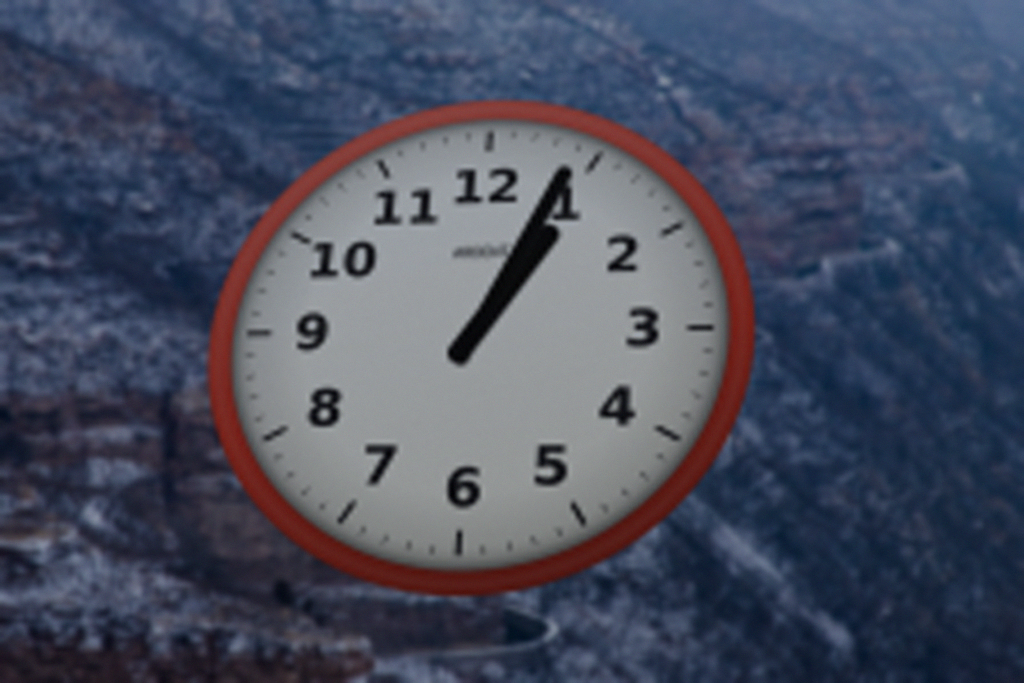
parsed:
1,04
